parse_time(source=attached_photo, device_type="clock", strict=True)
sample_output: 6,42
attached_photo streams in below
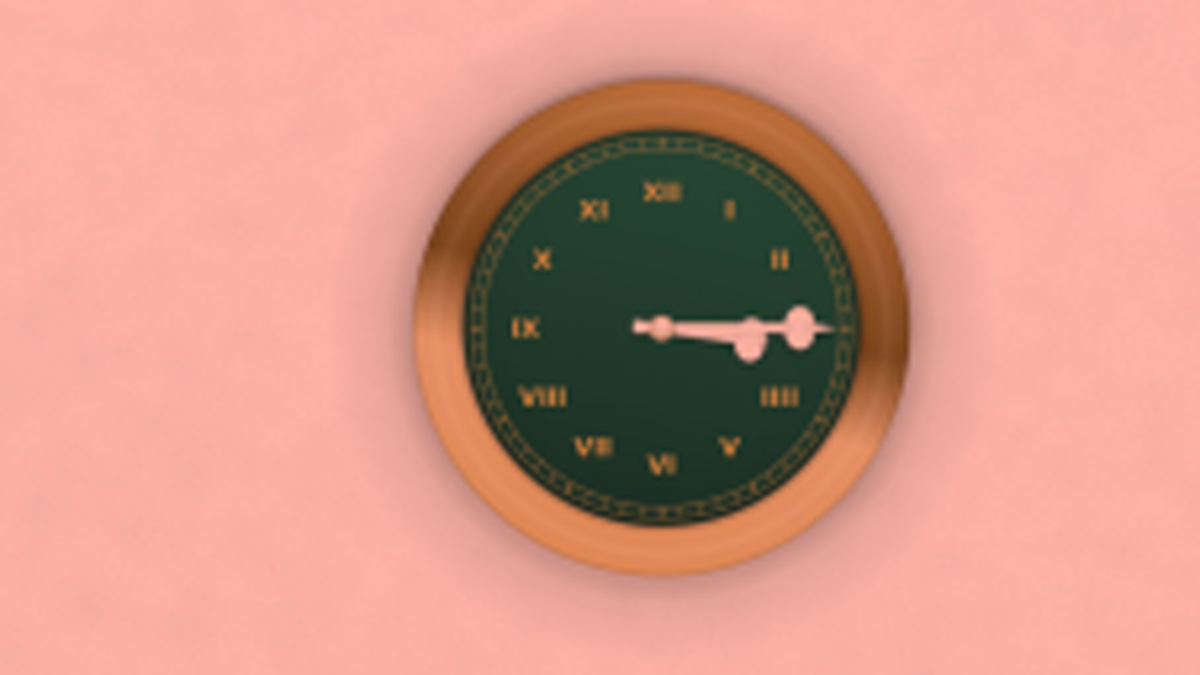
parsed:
3,15
